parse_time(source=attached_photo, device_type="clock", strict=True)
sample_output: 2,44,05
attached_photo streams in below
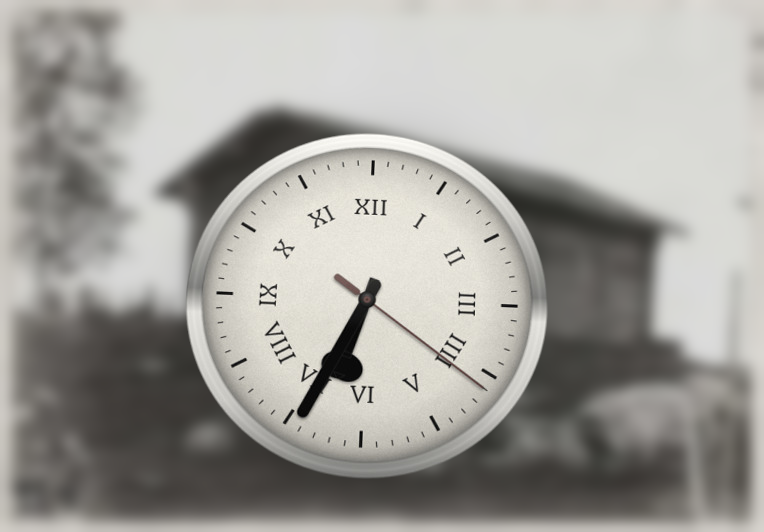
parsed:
6,34,21
